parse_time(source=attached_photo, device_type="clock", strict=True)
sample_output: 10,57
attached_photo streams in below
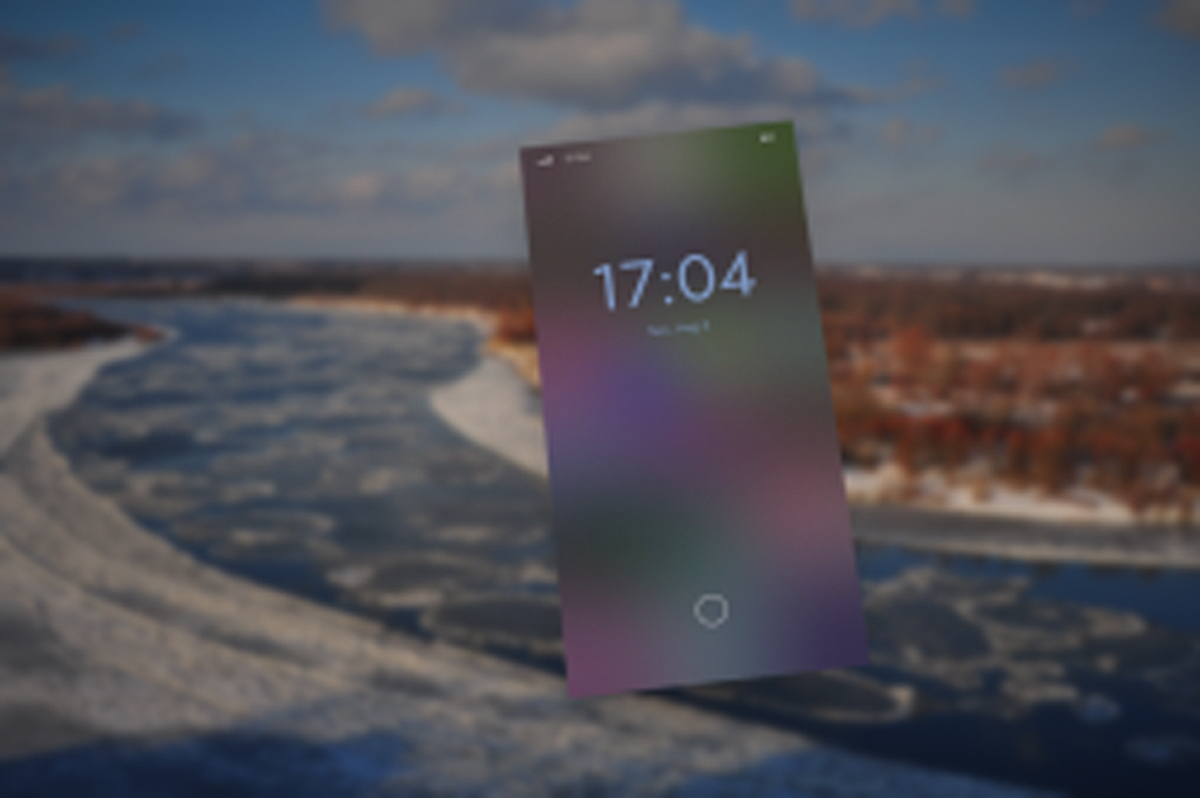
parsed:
17,04
